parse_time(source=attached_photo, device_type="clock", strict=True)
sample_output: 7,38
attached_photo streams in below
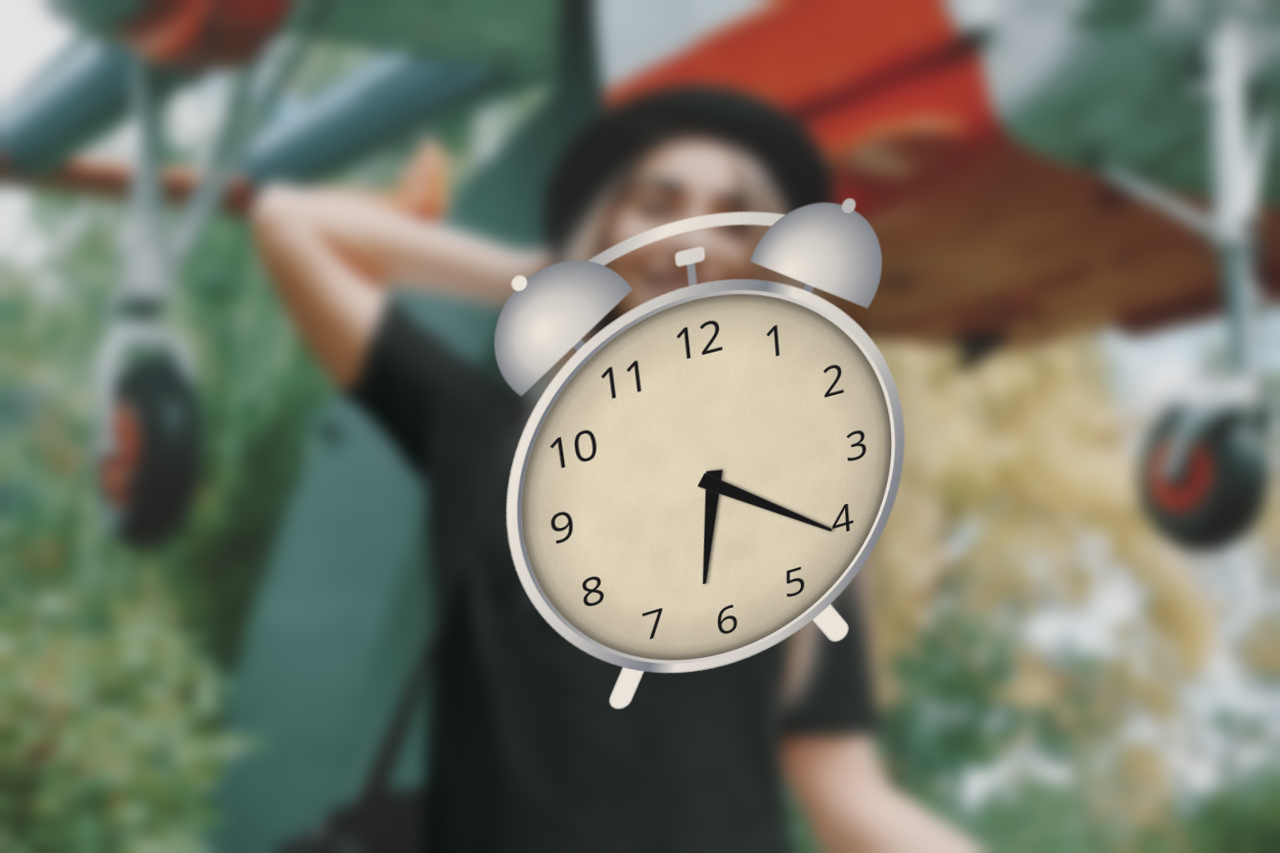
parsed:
6,21
